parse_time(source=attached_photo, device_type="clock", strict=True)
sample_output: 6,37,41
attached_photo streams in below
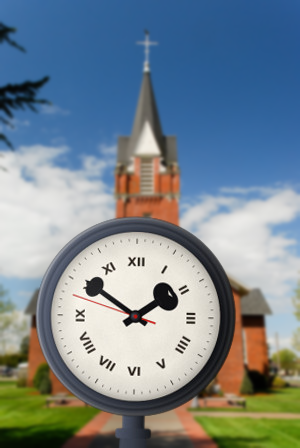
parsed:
1,50,48
